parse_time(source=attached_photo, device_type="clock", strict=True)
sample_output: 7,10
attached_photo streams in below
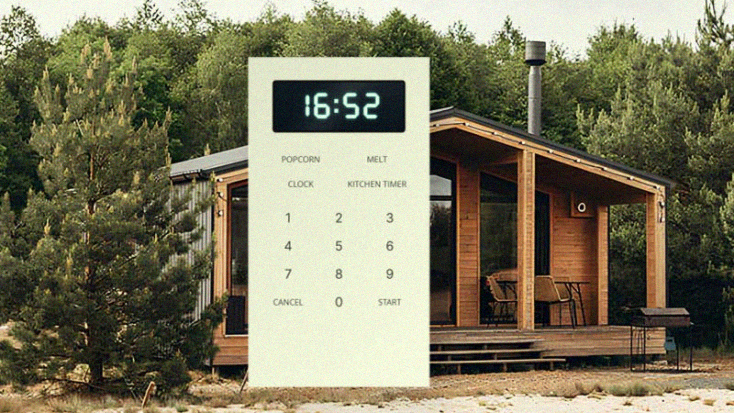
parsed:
16,52
